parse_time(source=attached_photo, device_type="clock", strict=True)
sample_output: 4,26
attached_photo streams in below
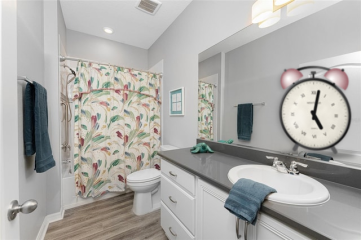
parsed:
5,02
